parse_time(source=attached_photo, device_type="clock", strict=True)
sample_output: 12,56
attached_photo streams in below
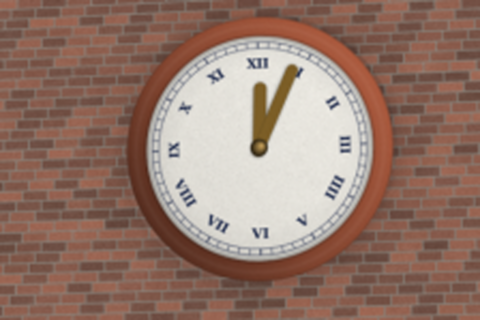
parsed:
12,04
